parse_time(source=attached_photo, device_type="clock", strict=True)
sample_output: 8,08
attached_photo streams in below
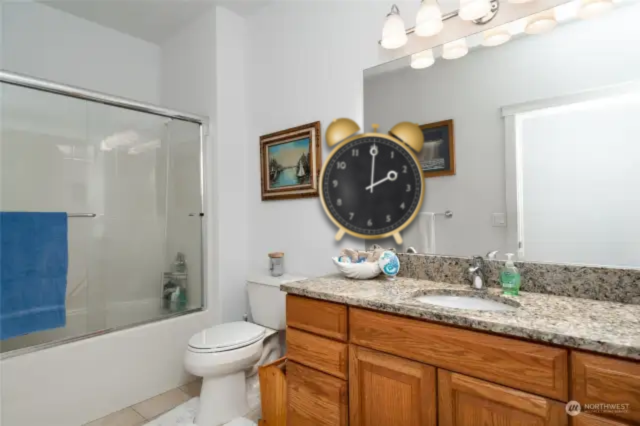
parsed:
2,00
